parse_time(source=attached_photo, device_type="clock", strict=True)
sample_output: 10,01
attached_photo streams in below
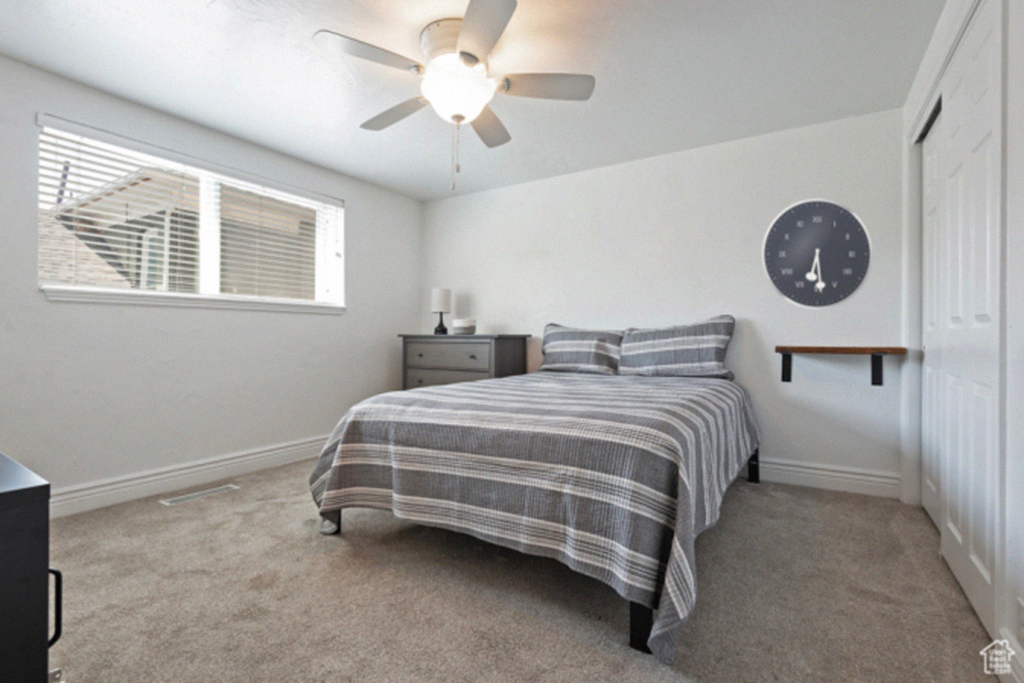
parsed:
6,29
